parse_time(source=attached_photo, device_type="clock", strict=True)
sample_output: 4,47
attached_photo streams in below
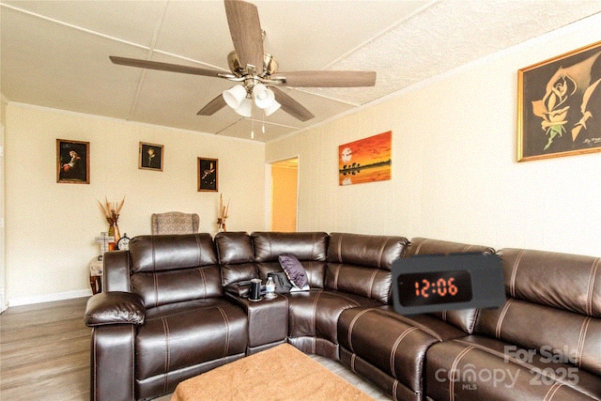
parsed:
12,06
